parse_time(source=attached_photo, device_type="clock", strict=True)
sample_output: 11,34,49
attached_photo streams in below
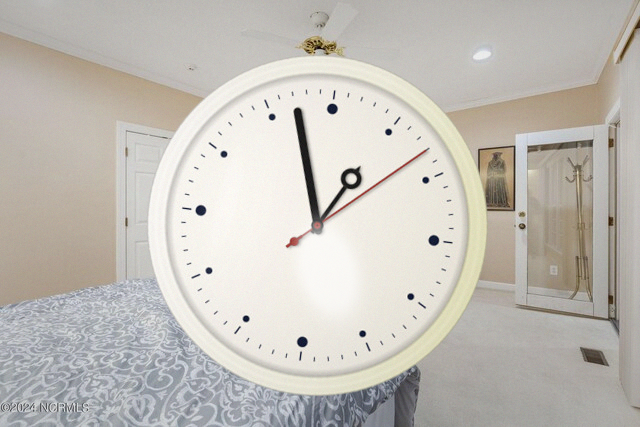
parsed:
12,57,08
